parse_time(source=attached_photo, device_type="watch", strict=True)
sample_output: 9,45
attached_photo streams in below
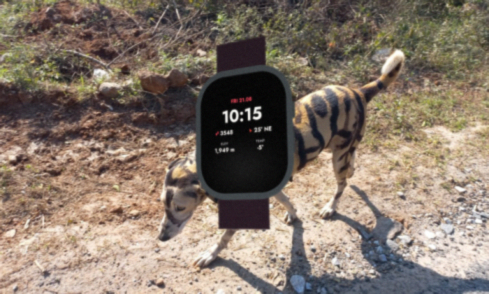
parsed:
10,15
